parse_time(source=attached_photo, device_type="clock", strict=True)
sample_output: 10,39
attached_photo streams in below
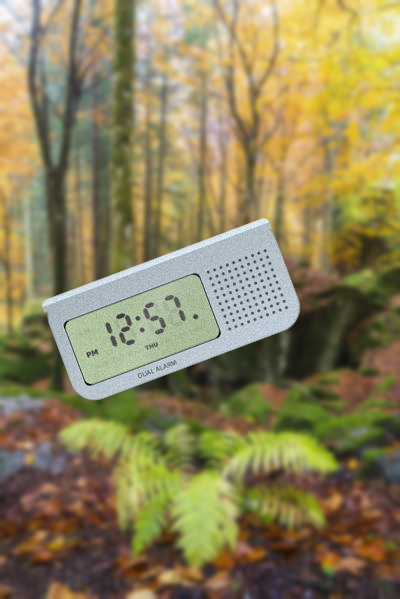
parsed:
12,57
